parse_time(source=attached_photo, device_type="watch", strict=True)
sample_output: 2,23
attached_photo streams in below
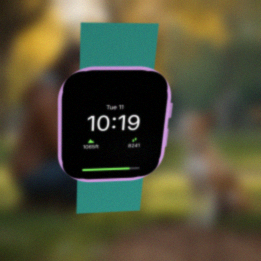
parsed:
10,19
